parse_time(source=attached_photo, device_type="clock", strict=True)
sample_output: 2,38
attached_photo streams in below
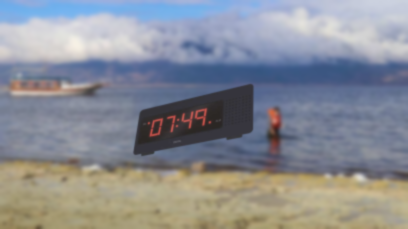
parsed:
7,49
